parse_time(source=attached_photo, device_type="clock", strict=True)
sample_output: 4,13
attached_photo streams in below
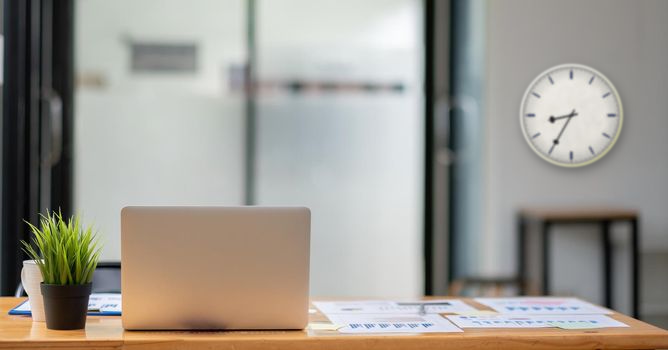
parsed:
8,35
